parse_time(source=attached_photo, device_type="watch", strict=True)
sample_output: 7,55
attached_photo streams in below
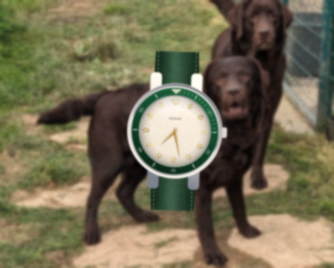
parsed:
7,28
